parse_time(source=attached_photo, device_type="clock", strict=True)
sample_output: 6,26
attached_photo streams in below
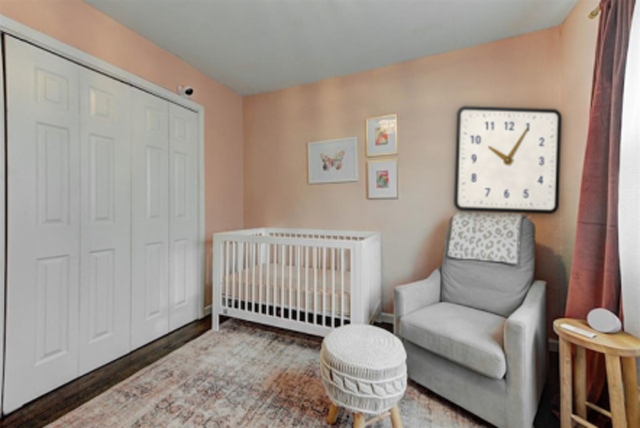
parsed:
10,05
